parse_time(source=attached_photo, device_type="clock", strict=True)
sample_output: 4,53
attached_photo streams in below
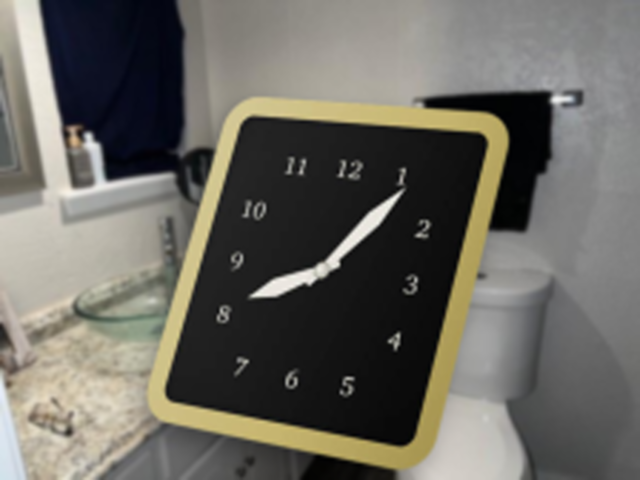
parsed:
8,06
